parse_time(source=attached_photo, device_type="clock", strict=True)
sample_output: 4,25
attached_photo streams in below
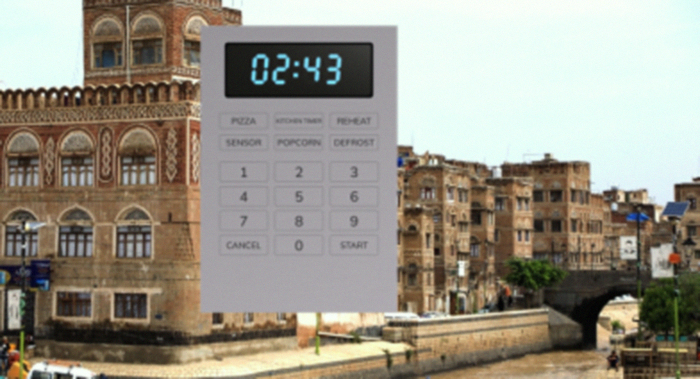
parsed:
2,43
